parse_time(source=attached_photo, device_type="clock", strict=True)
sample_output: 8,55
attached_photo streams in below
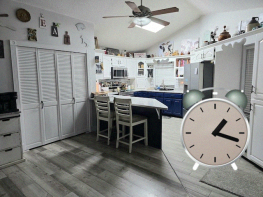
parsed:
1,18
